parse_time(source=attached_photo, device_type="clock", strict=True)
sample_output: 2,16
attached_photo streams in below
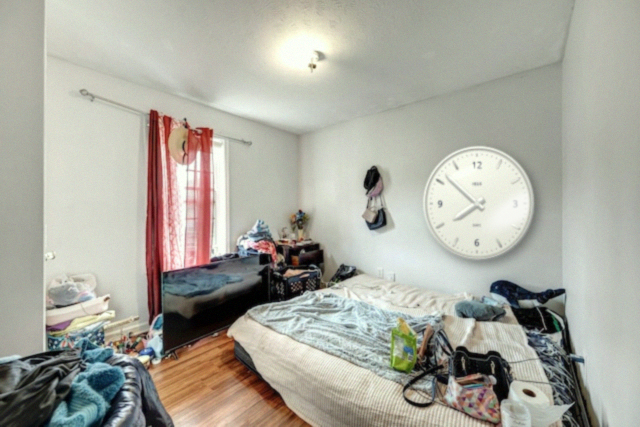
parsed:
7,52
